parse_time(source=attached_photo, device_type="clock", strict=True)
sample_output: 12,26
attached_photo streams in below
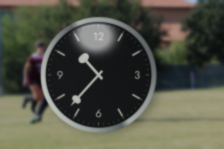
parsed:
10,37
